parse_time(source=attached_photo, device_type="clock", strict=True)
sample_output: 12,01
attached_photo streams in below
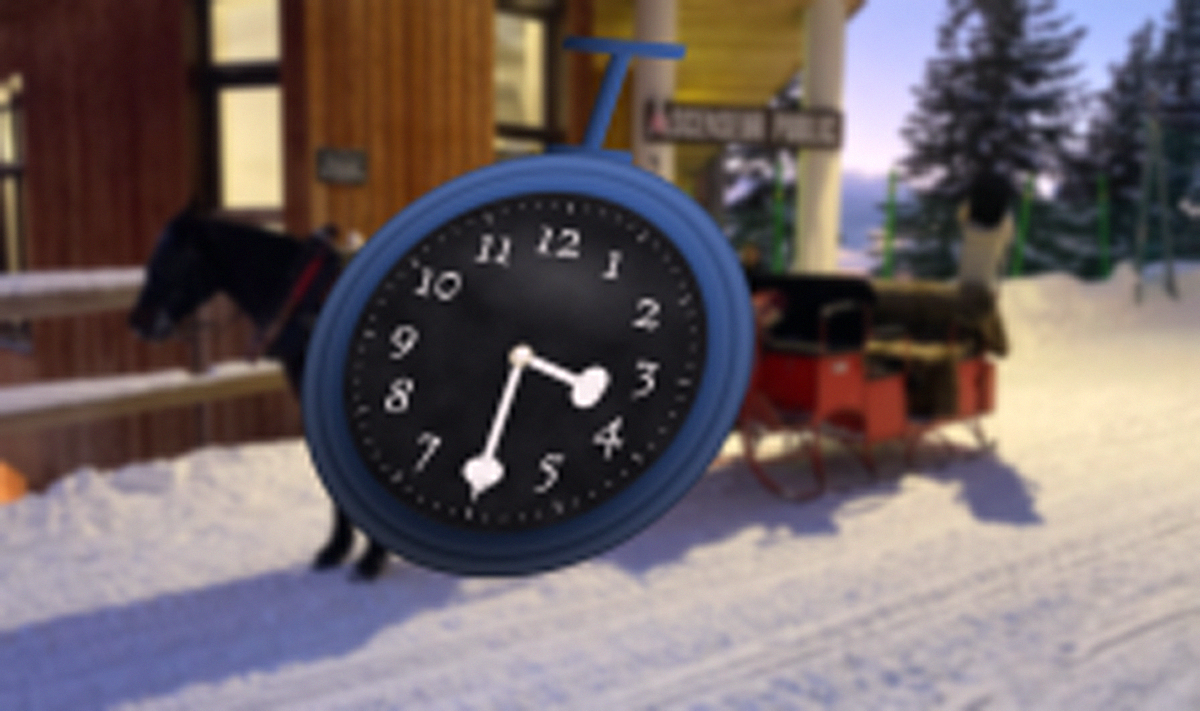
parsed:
3,30
